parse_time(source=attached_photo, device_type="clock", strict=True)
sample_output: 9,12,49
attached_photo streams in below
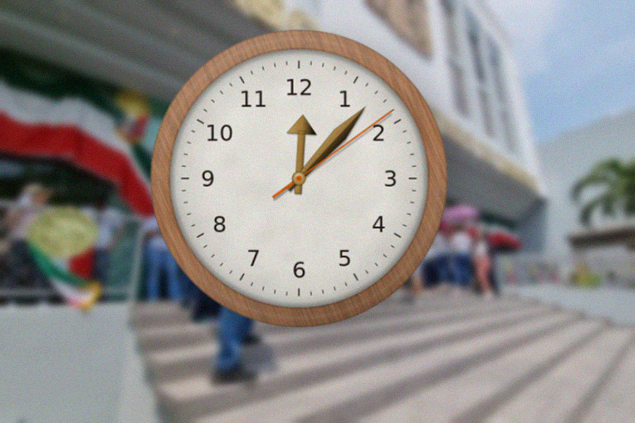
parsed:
12,07,09
